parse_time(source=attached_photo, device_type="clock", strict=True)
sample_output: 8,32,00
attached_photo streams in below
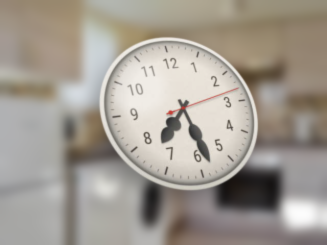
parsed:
7,28,13
